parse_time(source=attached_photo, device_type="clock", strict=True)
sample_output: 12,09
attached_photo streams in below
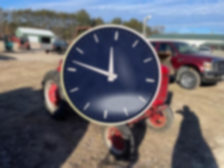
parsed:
11,47
